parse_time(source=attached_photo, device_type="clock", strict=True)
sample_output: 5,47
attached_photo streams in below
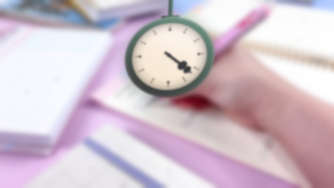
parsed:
4,22
